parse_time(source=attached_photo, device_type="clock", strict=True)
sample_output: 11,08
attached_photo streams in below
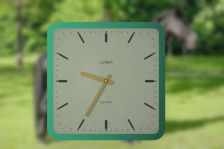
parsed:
9,35
